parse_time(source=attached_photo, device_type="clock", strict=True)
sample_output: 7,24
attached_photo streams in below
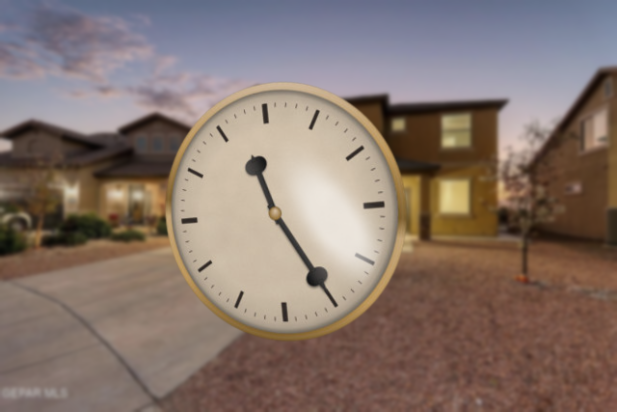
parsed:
11,25
